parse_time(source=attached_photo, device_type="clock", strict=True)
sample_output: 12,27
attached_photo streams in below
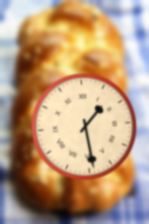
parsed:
1,29
